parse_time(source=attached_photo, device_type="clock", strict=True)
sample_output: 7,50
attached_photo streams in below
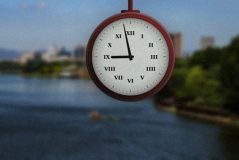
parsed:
8,58
